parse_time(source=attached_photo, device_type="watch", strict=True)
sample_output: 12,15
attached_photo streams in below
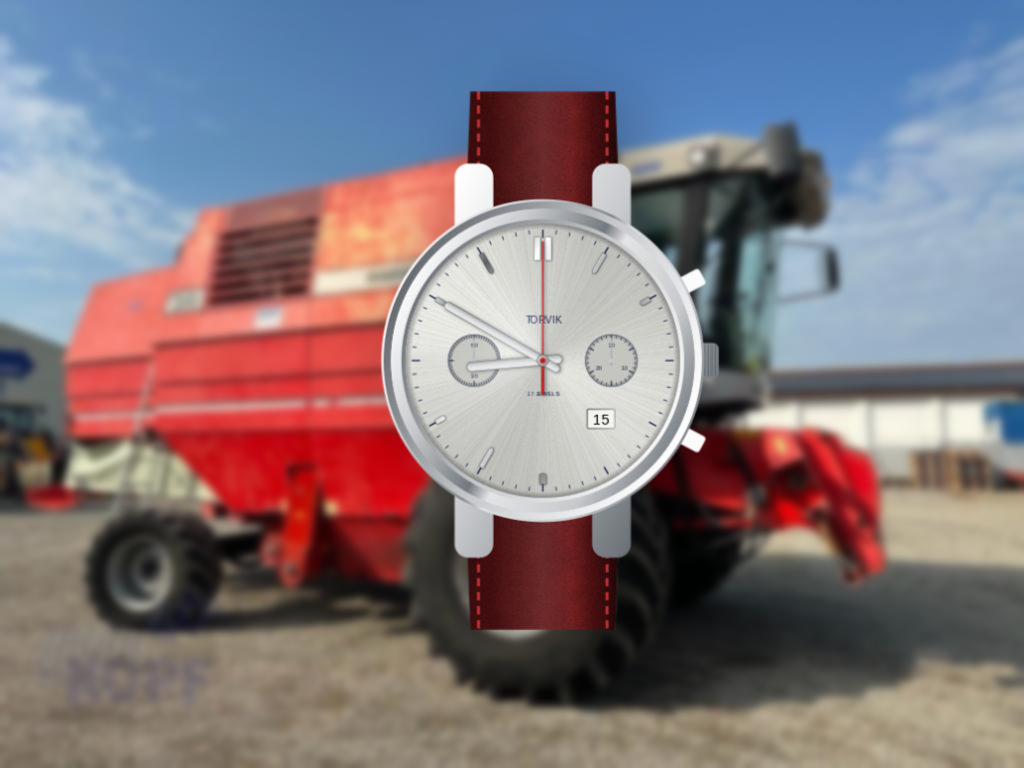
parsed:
8,50
